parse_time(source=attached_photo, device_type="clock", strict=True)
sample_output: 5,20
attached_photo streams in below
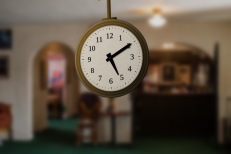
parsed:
5,10
